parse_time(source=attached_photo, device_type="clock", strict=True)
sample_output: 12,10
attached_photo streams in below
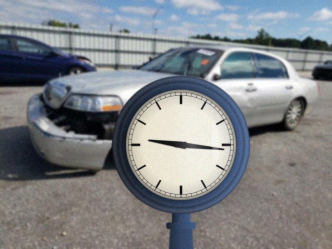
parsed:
9,16
